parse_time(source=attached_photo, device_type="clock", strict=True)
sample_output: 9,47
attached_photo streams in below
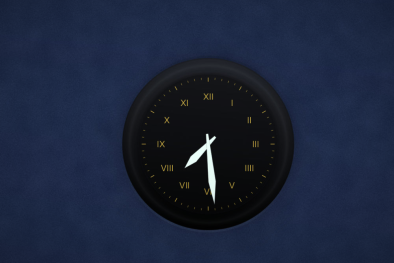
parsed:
7,29
